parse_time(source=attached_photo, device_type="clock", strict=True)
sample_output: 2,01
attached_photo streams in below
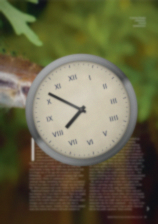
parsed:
7,52
